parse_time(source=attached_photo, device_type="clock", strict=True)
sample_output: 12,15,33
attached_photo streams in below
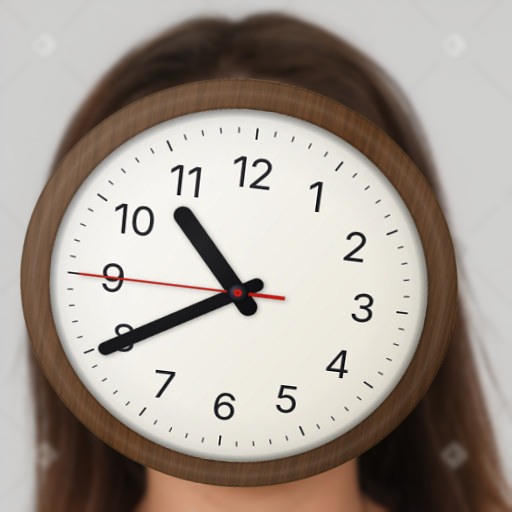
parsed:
10,39,45
